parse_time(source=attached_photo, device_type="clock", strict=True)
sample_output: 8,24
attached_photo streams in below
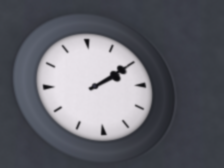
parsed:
2,10
